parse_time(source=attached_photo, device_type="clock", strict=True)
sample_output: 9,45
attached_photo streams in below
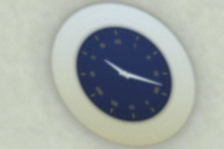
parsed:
10,18
